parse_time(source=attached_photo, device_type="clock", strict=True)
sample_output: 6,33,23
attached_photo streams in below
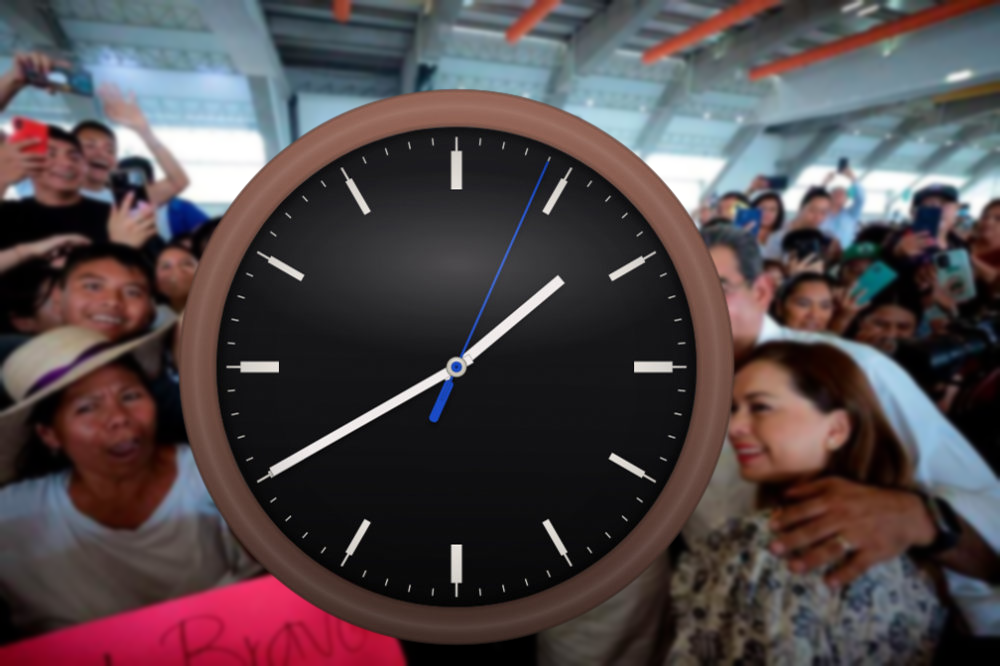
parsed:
1,40,04
